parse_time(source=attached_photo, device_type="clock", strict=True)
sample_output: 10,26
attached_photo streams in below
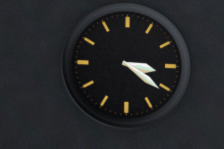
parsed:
3,21
